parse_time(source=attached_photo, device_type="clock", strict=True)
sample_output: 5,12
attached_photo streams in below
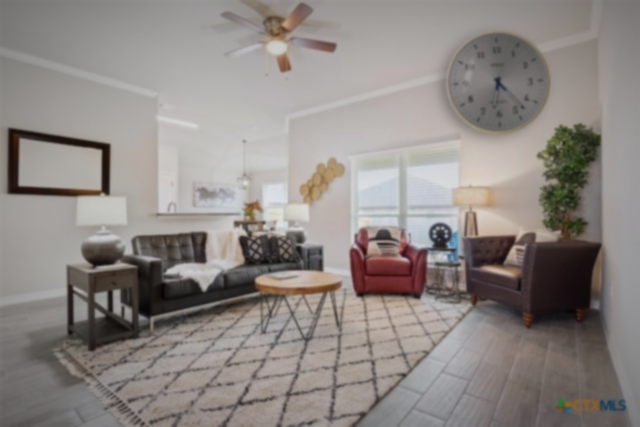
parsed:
6,23
